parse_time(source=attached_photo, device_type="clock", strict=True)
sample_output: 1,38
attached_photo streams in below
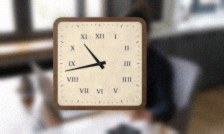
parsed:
10,43
